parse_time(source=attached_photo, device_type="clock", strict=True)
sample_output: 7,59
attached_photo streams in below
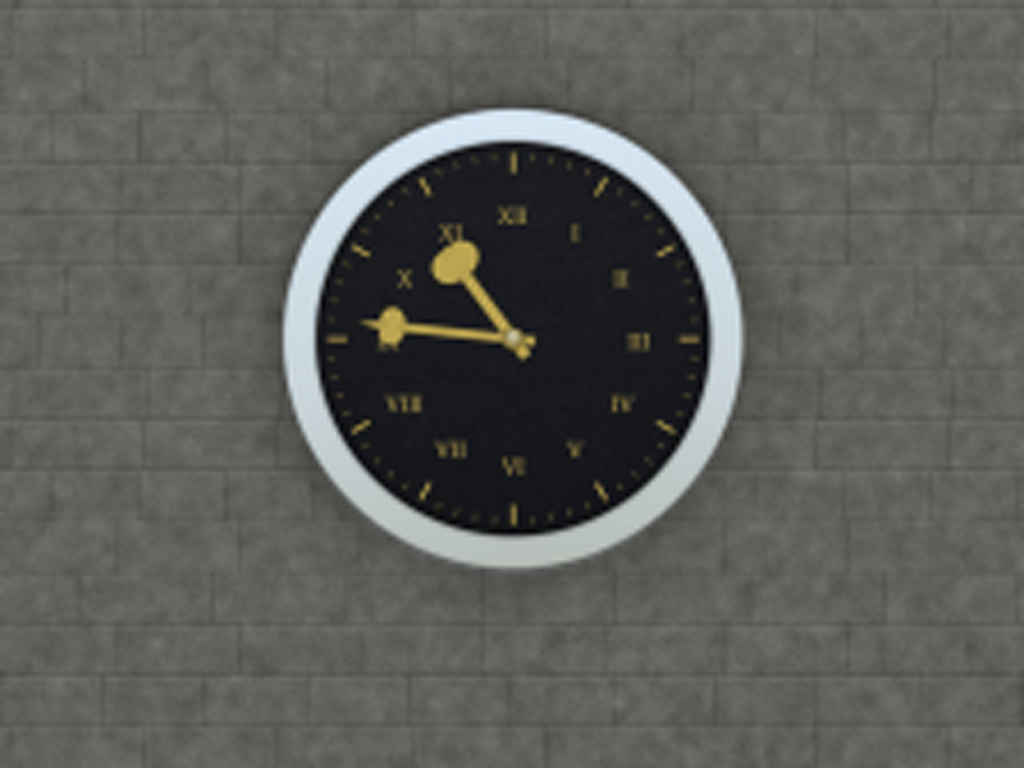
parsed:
10,46
